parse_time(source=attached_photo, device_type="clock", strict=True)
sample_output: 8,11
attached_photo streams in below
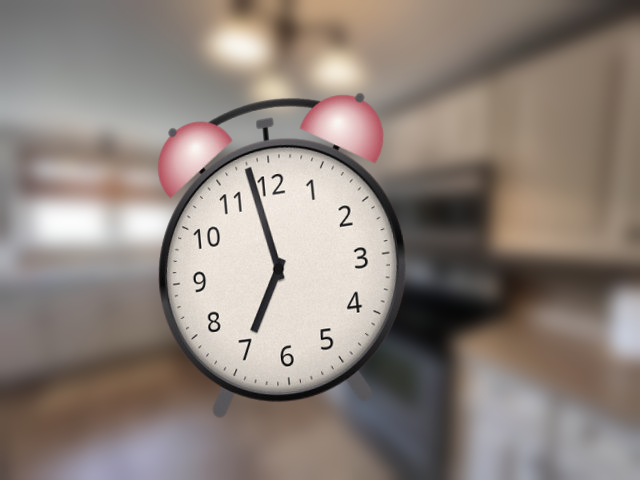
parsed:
6,58
